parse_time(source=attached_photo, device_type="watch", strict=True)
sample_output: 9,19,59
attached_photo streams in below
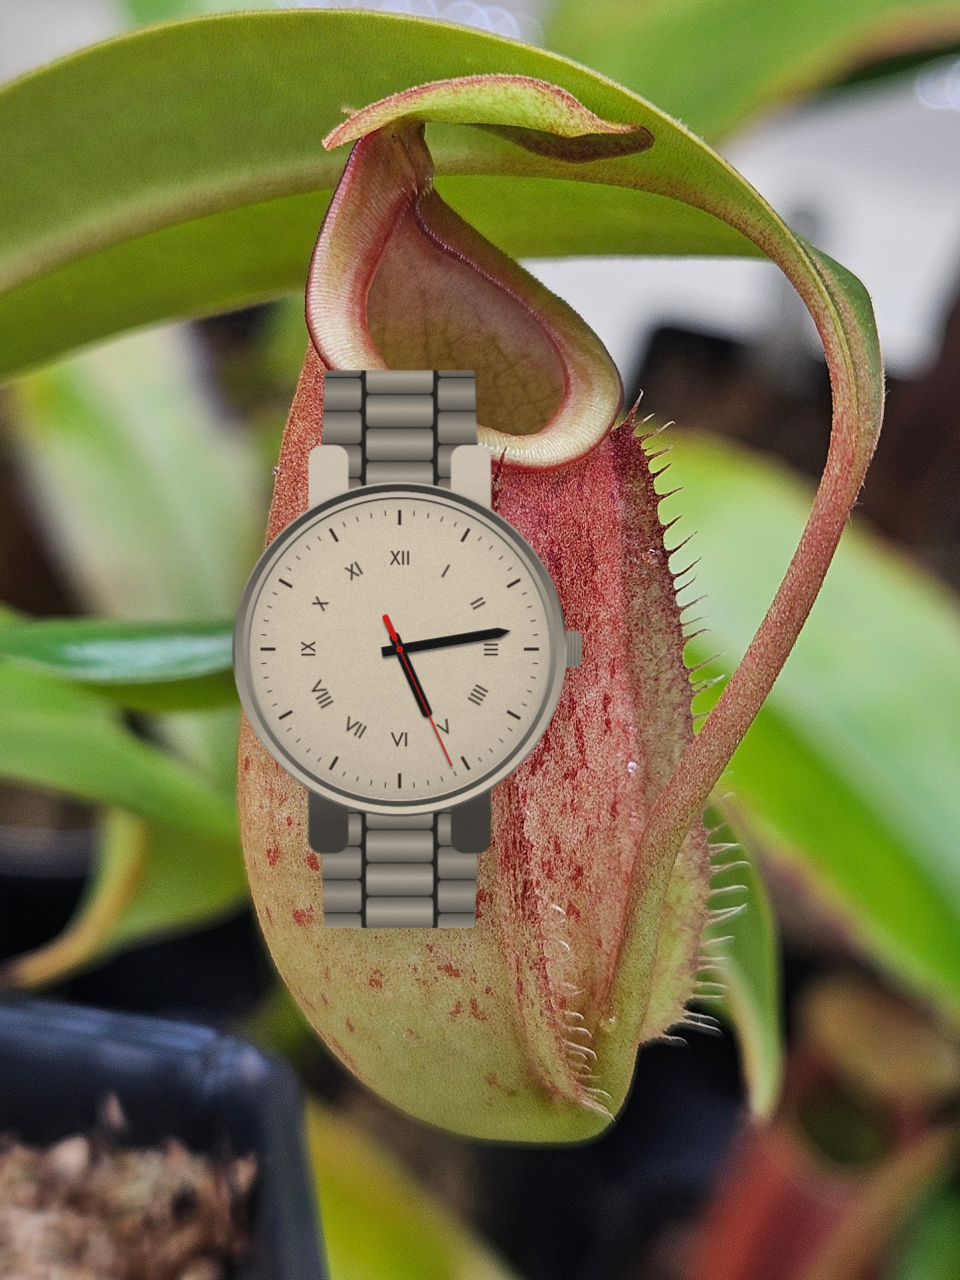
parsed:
5,13,26
